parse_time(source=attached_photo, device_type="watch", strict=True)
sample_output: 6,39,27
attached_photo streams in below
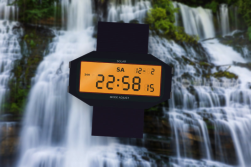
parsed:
22,58,15
